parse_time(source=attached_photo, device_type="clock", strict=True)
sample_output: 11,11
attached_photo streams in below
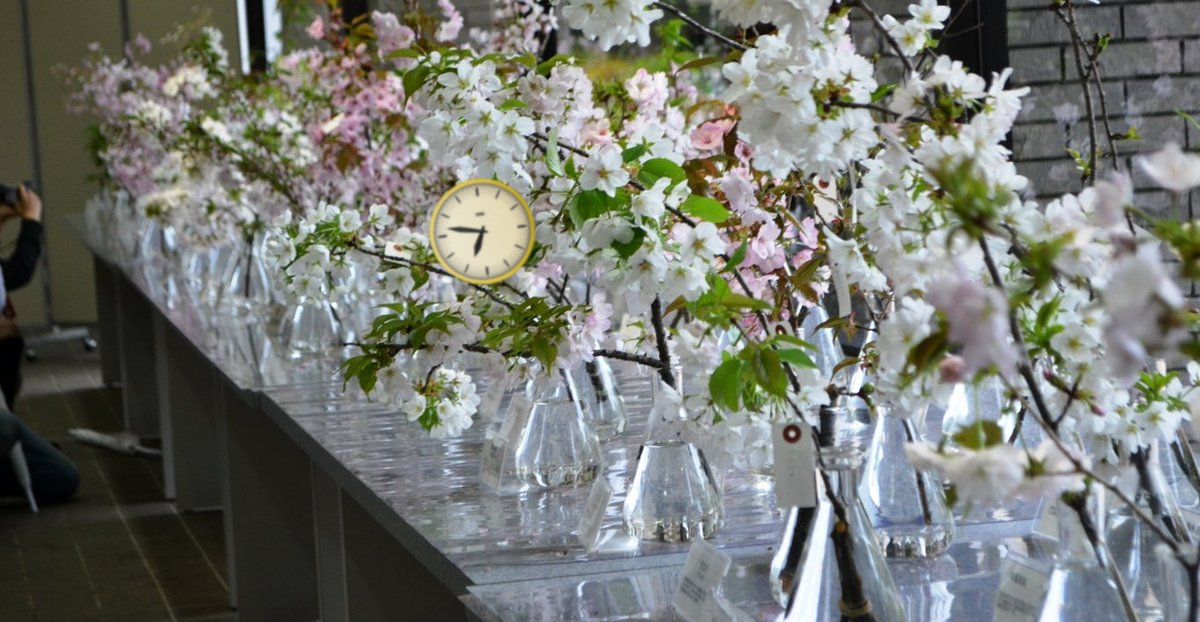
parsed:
6,47
